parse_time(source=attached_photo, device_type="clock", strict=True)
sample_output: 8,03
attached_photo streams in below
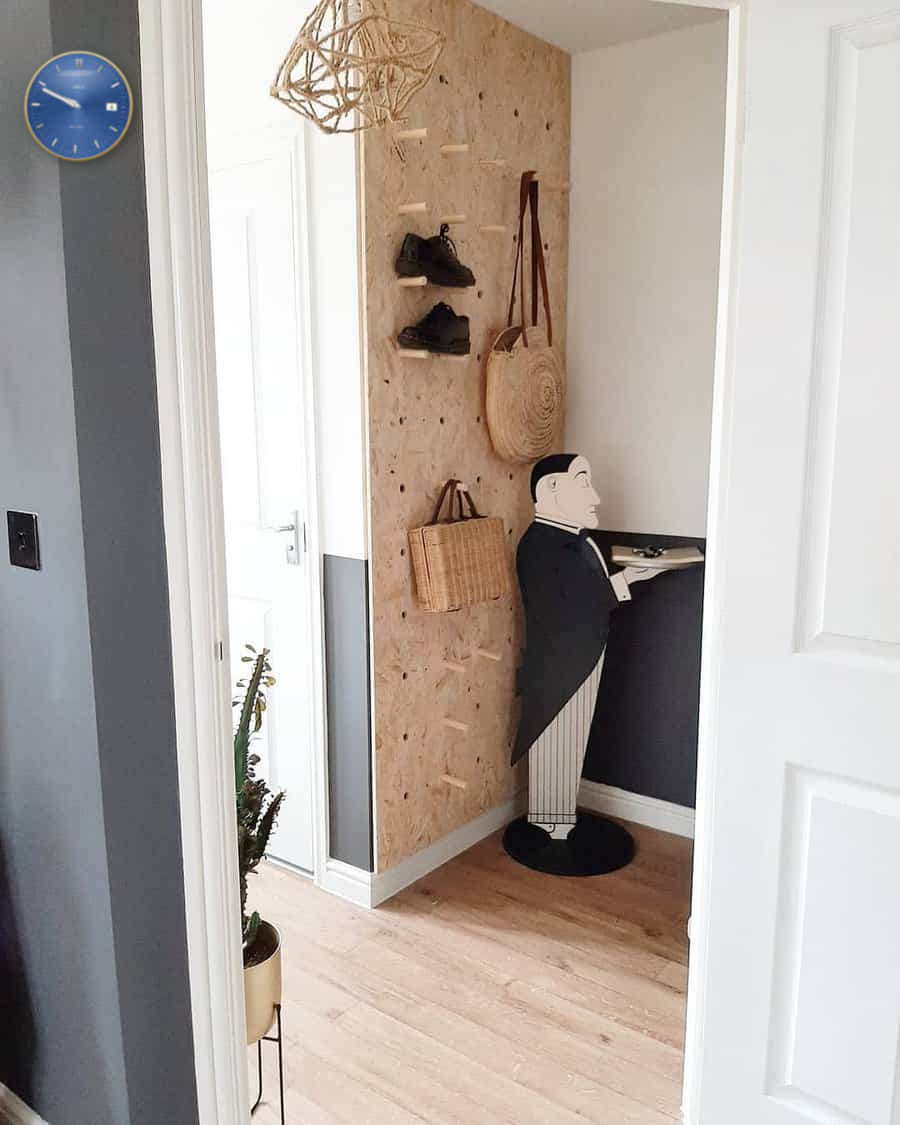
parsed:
9,49
